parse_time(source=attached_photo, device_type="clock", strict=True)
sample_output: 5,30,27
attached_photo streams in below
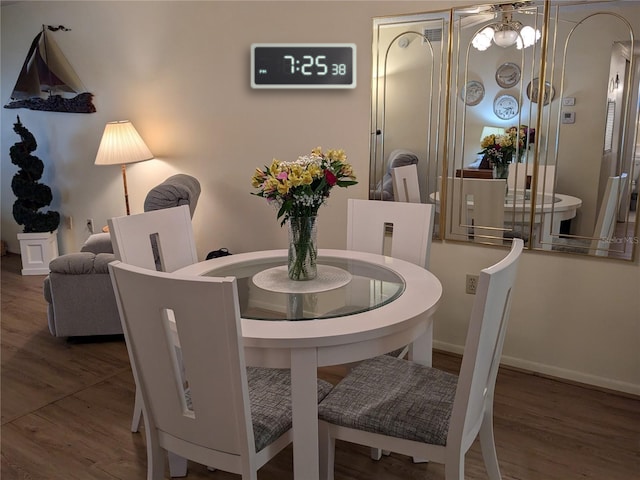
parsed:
7,25,38
